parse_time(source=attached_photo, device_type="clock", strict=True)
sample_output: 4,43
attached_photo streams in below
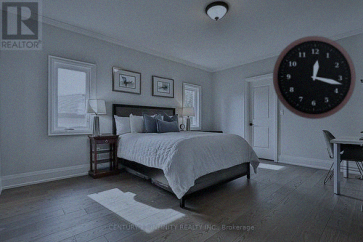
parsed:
12,17
